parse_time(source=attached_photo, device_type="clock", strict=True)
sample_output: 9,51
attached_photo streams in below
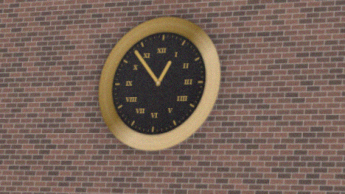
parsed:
12,53
